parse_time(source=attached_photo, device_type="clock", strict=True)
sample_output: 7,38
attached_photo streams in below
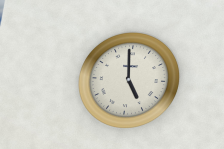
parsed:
4,59
